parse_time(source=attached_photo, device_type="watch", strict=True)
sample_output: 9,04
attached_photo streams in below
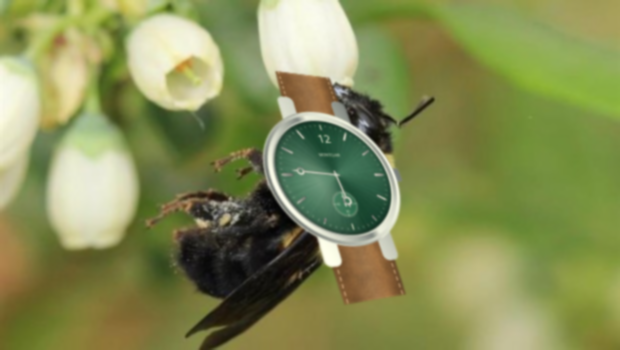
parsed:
5,46
